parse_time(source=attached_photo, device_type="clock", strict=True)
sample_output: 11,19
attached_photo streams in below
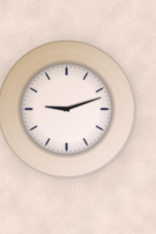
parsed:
9,12
